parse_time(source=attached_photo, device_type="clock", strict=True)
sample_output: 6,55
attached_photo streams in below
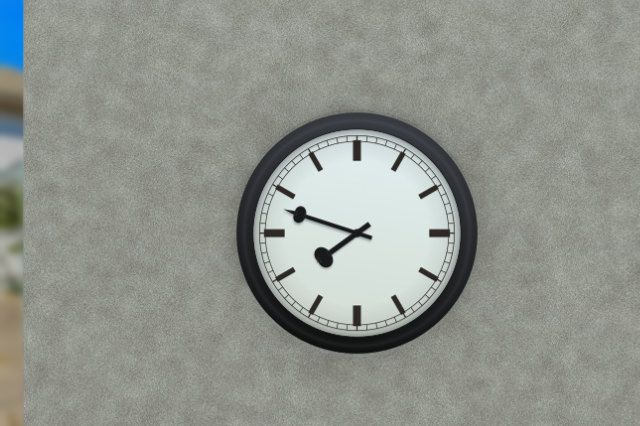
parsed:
7,48
